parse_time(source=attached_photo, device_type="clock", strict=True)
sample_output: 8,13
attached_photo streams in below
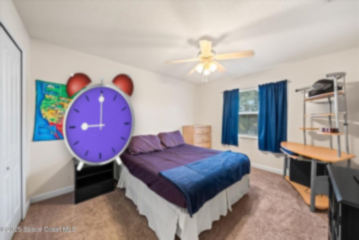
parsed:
9,00
